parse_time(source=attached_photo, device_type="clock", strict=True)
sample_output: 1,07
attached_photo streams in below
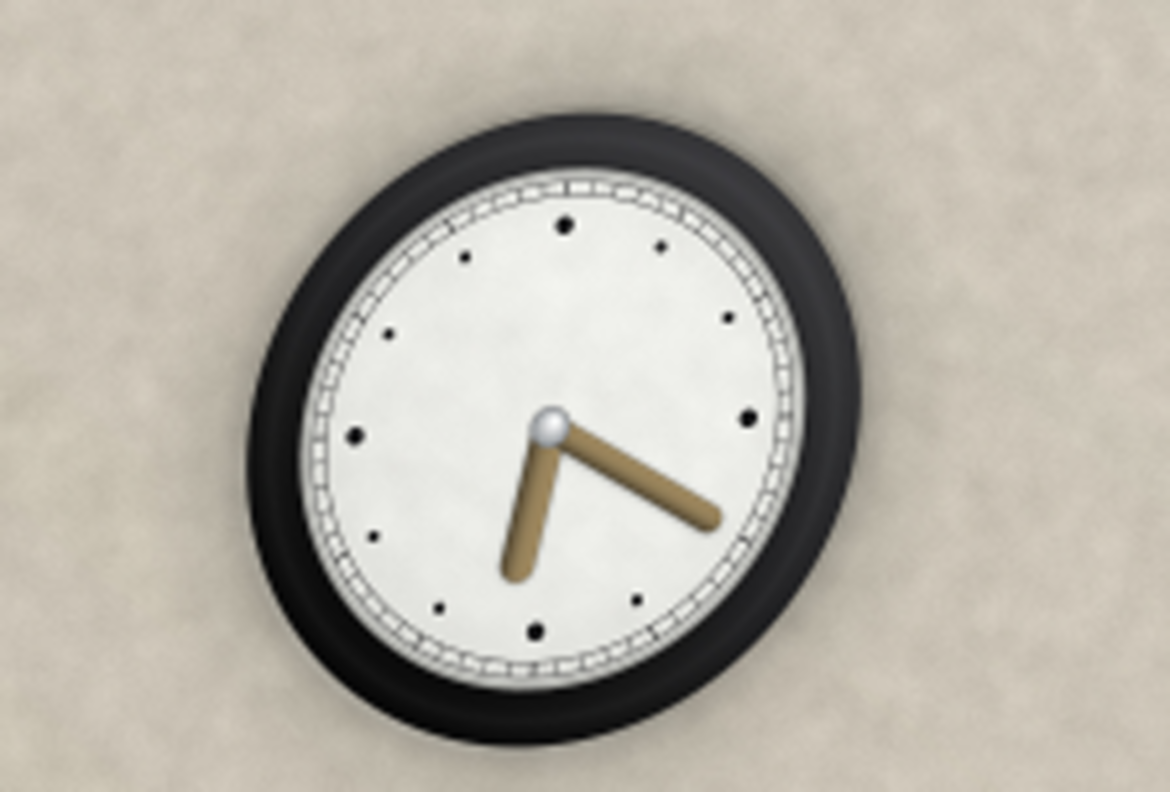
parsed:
6,20
